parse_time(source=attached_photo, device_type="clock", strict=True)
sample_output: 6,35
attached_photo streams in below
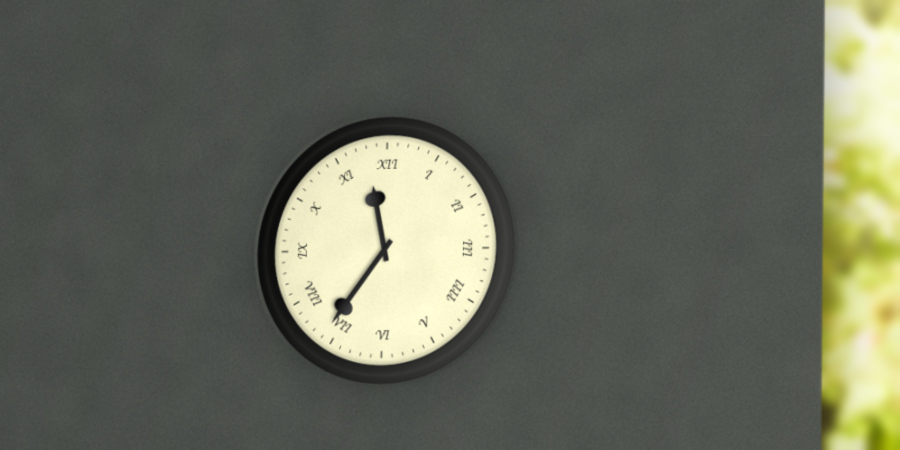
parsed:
11,36
